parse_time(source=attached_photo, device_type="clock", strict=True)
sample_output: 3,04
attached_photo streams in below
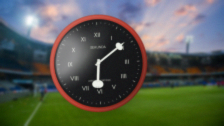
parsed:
6,09
